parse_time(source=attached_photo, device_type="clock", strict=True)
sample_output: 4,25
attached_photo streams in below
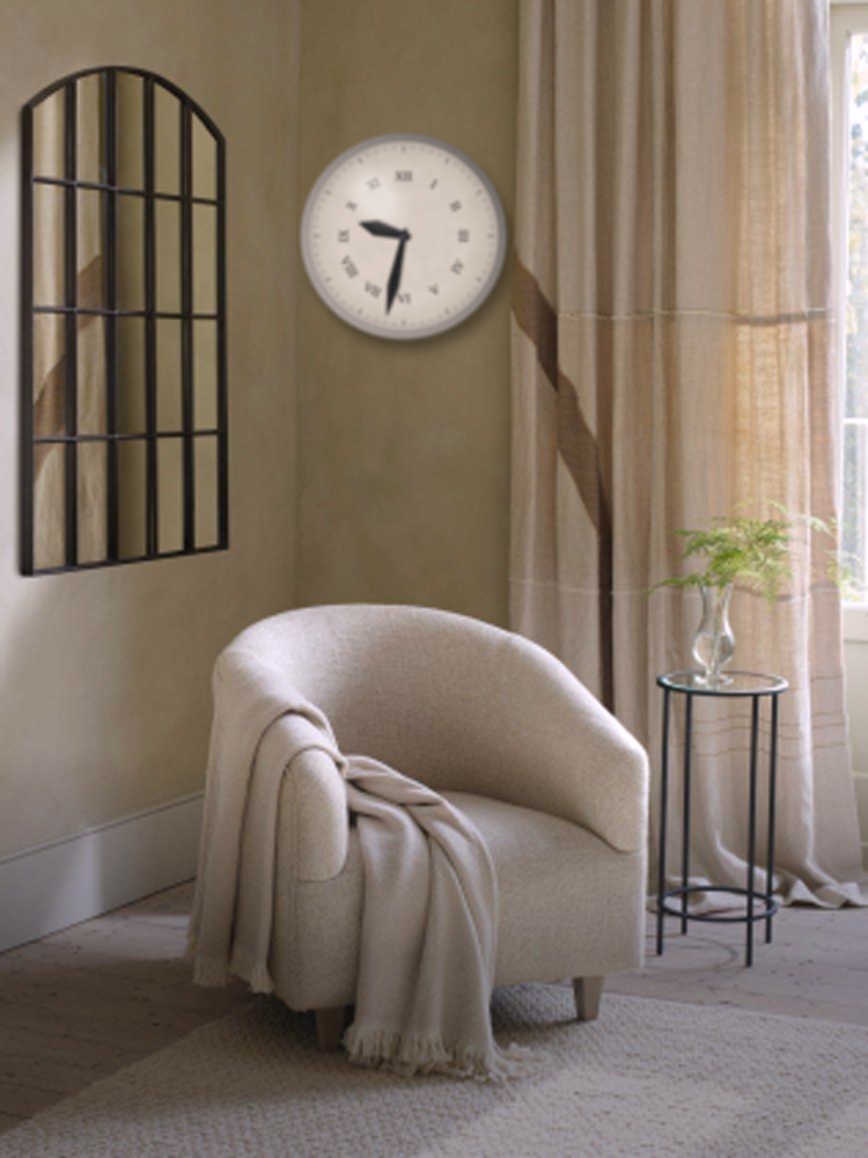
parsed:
9,32
